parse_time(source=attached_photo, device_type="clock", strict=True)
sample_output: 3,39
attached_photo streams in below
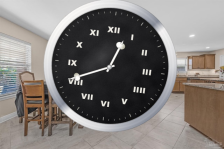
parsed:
12,41
